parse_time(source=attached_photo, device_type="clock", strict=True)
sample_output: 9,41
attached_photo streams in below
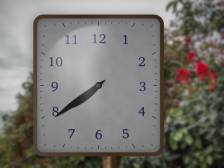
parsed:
7,39
